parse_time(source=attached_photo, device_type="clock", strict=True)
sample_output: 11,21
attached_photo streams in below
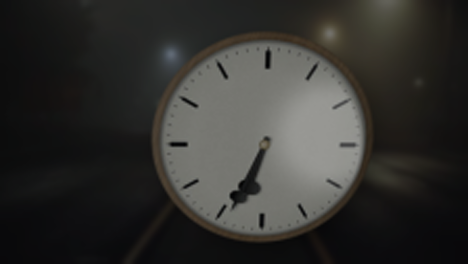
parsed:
6,34
